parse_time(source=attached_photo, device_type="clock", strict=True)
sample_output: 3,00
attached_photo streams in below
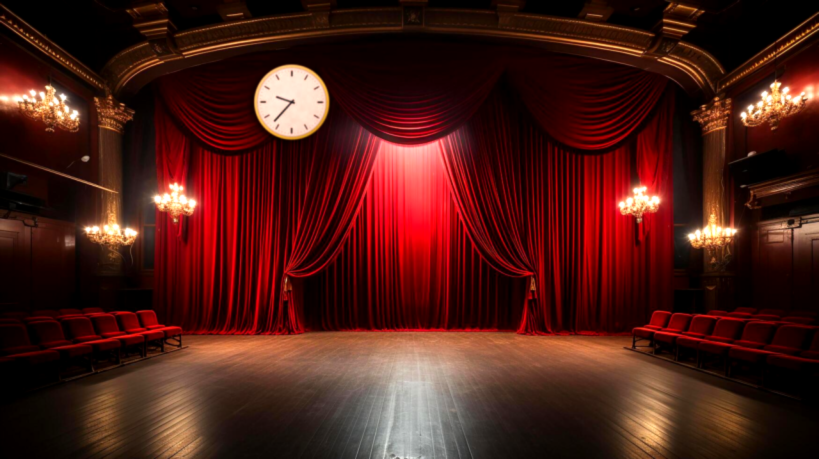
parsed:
9,37
